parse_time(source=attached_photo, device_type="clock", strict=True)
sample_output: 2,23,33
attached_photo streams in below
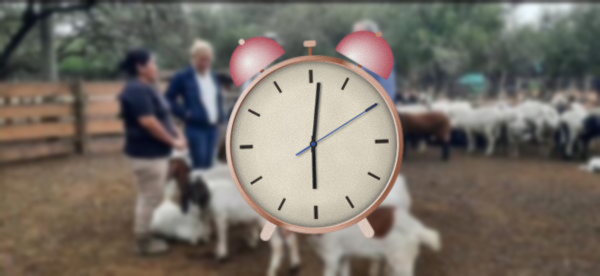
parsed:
6,01,10
